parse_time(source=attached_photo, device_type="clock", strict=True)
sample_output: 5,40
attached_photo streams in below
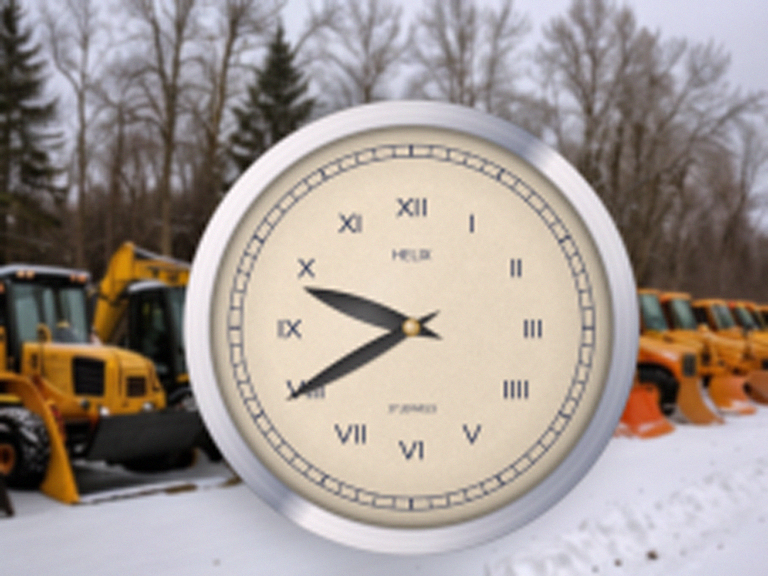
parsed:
9,40
